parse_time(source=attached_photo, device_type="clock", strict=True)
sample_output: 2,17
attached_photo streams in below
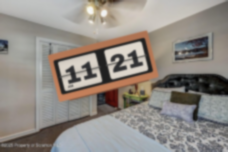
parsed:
11,21
